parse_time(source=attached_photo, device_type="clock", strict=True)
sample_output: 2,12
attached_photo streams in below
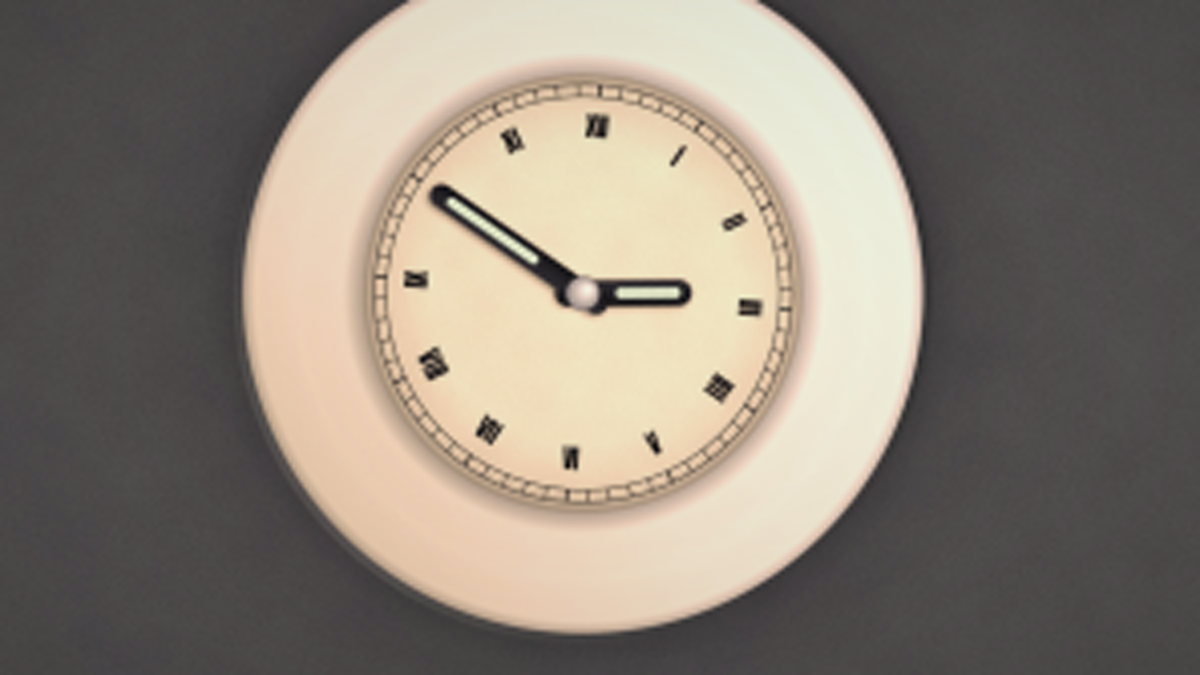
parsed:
2,50
